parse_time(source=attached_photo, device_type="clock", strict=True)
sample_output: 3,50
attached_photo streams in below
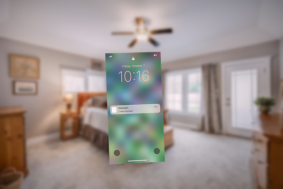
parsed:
10,16
